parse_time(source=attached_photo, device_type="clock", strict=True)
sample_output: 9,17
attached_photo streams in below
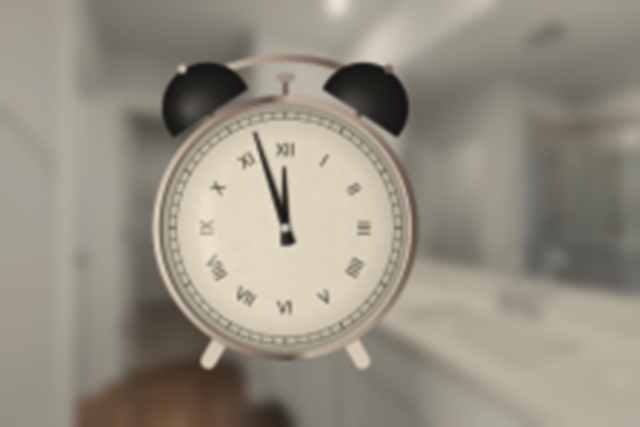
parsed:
11,57
